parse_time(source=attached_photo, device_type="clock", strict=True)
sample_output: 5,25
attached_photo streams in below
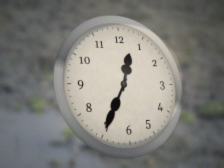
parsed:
12,35
